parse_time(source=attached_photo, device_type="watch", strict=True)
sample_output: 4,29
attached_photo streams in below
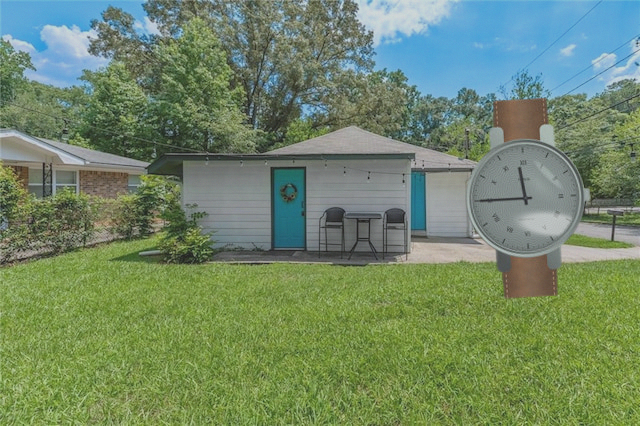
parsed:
11,45
